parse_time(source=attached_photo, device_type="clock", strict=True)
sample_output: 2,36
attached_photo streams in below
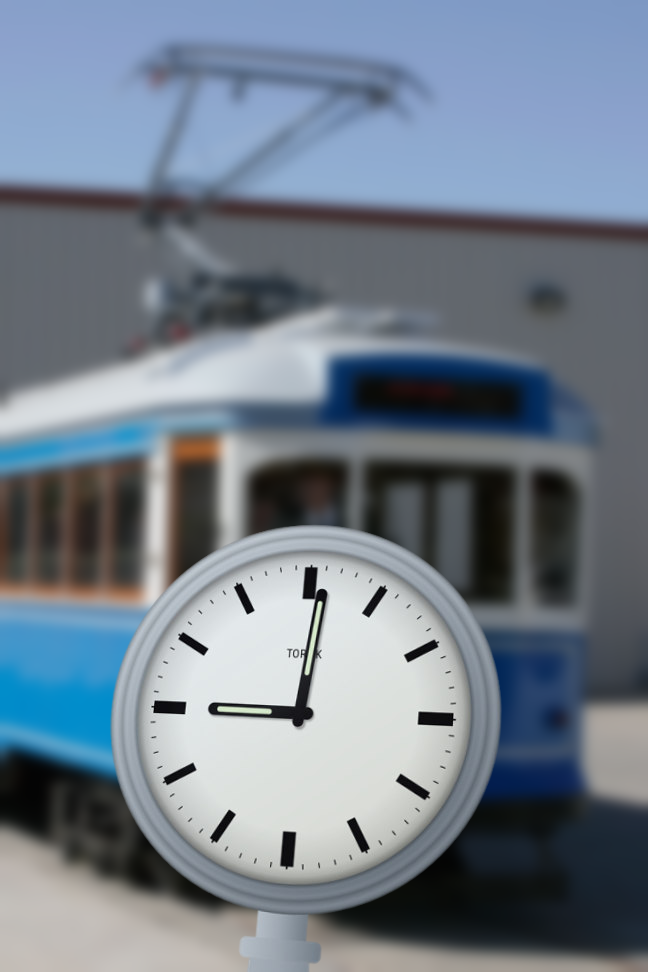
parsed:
9,01
